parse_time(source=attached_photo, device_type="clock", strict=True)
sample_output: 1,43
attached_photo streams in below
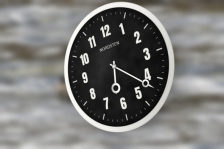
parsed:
6,22
